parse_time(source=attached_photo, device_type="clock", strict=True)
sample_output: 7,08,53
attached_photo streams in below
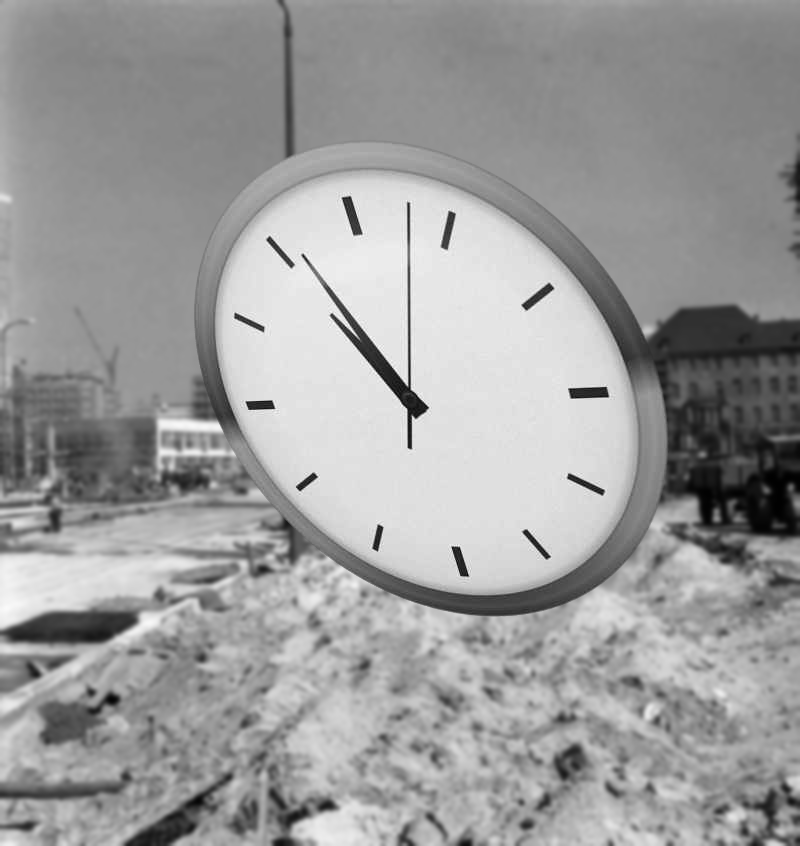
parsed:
10,56,03
